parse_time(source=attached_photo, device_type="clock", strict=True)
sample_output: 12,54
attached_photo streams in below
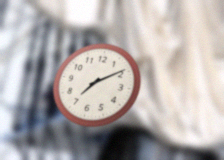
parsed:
7,09
